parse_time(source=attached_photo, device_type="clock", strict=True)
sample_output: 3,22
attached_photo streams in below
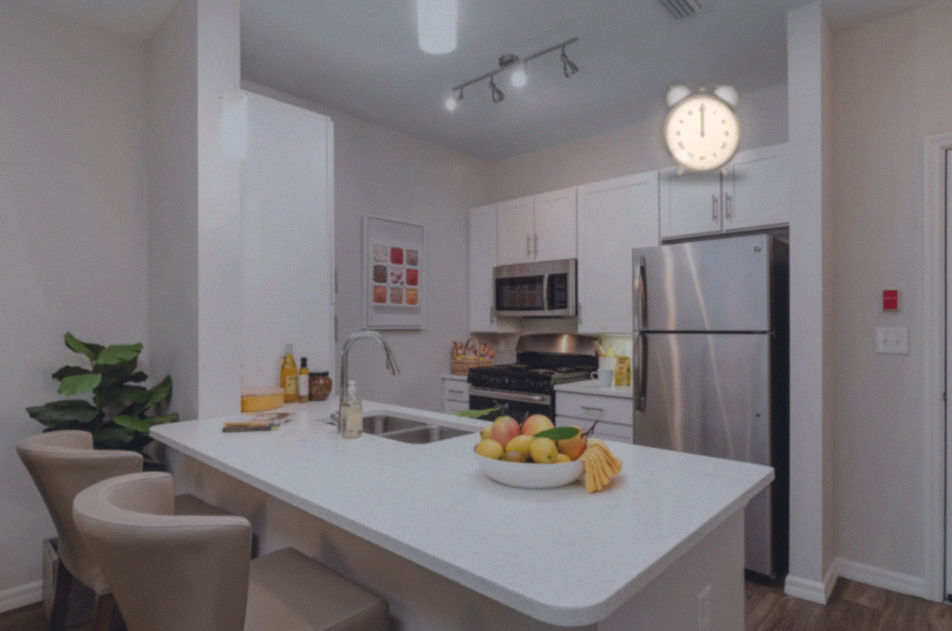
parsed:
12,00
